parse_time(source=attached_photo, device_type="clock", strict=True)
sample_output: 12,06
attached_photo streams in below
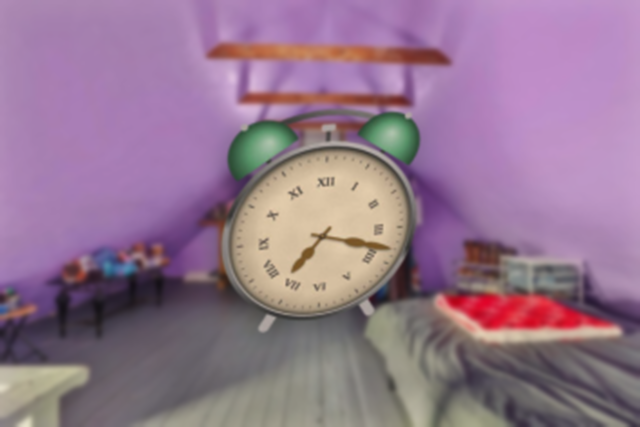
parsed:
7,18
